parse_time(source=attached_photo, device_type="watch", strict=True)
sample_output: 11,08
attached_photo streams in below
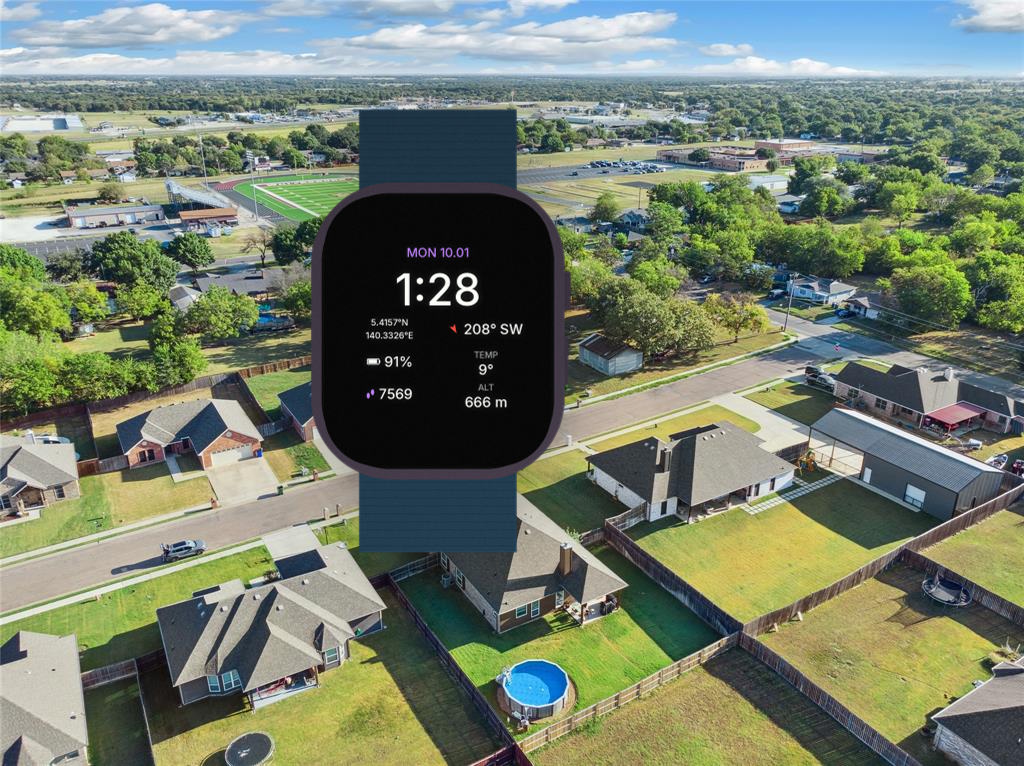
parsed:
1,28
